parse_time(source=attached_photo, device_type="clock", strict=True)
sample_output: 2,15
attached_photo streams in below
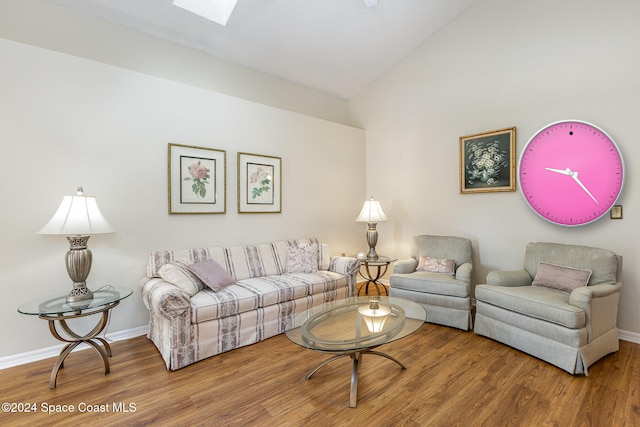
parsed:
9,23
